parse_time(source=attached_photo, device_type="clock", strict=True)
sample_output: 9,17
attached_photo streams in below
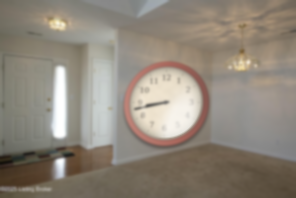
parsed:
8,43
